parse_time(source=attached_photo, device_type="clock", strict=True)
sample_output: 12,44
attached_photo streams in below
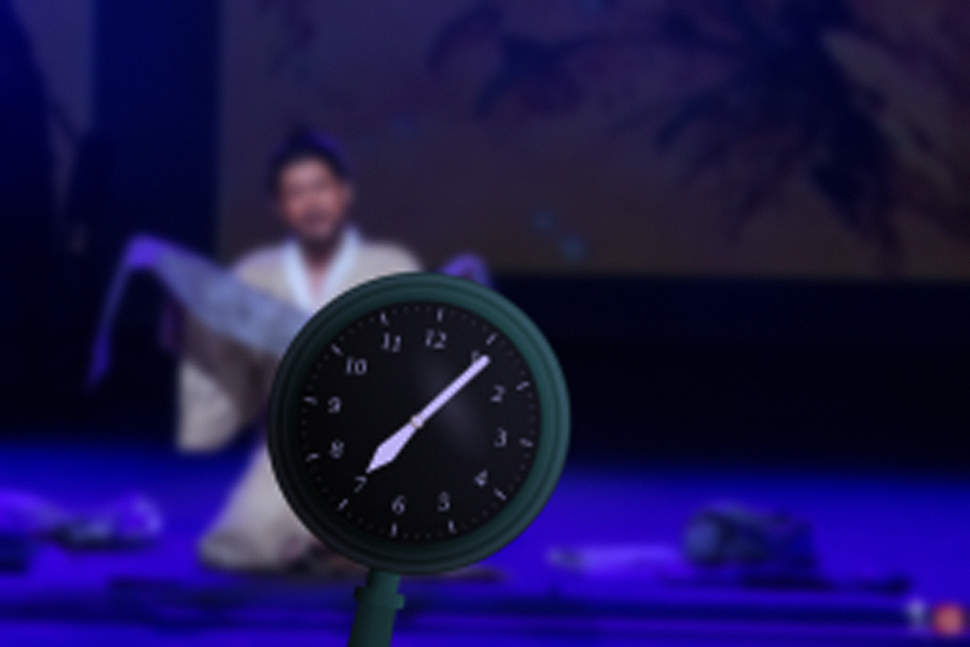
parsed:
7,06
